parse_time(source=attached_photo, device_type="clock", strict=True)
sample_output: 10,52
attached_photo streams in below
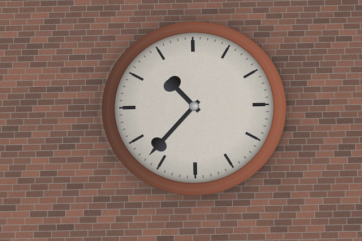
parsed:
10,37
